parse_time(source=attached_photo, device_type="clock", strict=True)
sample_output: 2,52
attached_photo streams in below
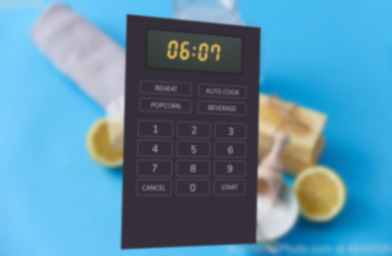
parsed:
6,07
